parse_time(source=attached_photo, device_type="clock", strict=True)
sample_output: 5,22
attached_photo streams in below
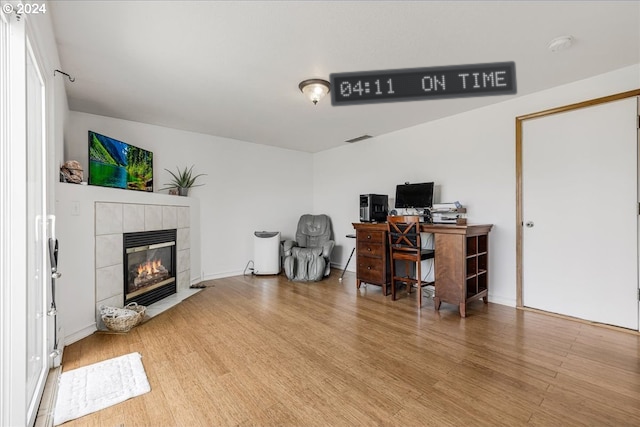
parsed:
4,11
